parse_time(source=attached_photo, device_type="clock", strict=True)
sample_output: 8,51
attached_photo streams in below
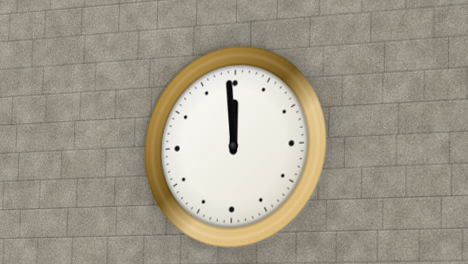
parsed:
11,59
